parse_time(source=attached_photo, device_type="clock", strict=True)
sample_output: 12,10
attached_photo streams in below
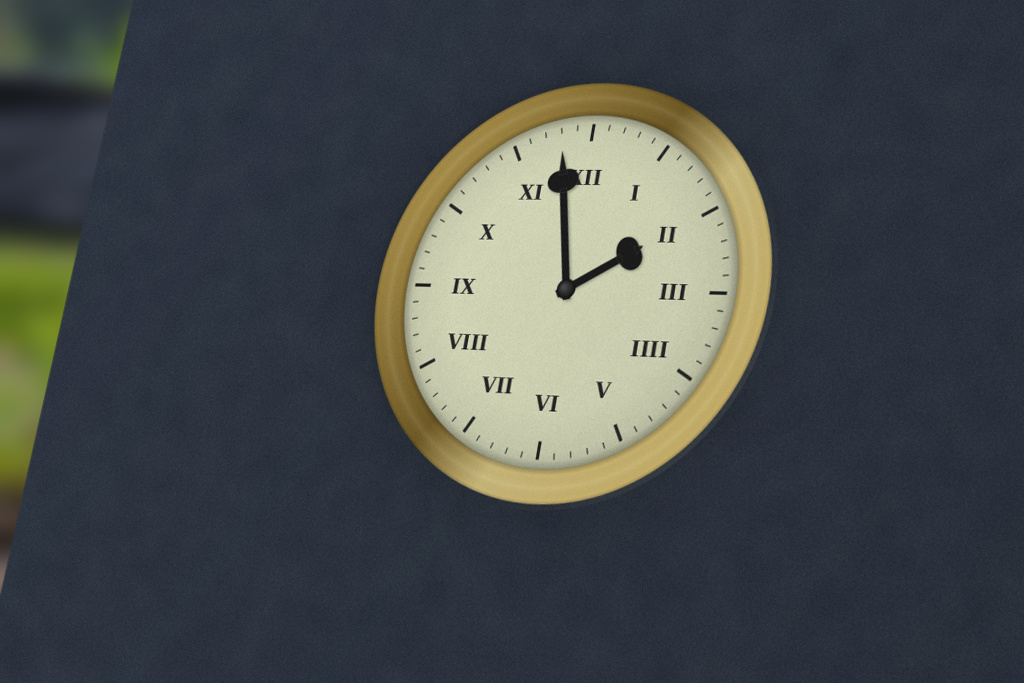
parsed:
1,58
